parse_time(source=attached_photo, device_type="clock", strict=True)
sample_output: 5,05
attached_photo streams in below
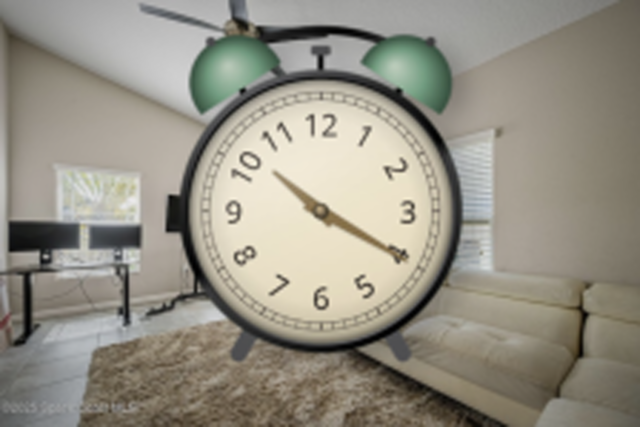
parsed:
10,20
